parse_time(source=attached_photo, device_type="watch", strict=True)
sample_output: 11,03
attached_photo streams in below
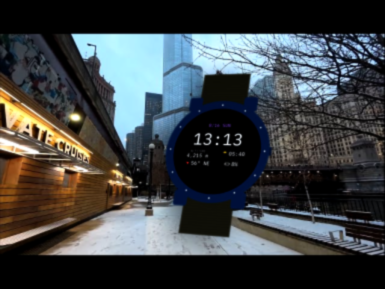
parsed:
13,13
